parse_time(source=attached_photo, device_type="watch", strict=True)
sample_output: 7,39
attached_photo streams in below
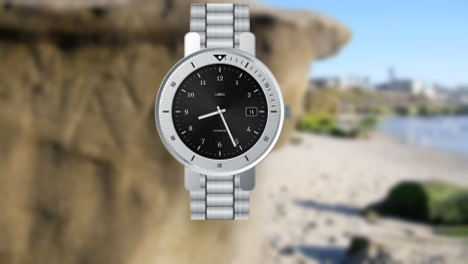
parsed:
8,26
